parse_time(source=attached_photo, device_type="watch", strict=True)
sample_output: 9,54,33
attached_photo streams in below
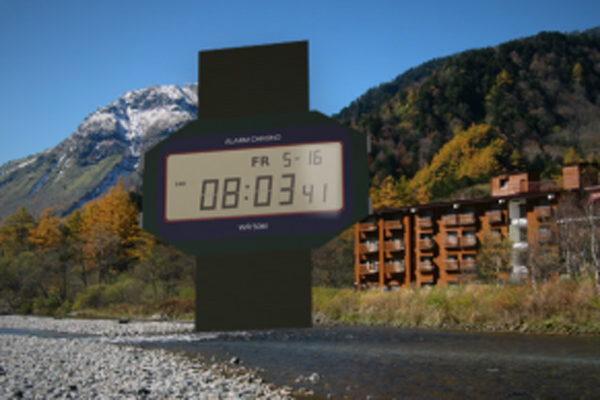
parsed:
8,03,41
